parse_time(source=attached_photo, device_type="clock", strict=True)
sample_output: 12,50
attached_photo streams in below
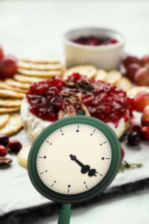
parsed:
4,21
